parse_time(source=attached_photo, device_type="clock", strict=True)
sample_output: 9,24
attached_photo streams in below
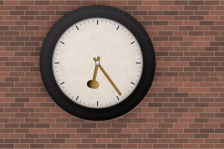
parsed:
6,24
